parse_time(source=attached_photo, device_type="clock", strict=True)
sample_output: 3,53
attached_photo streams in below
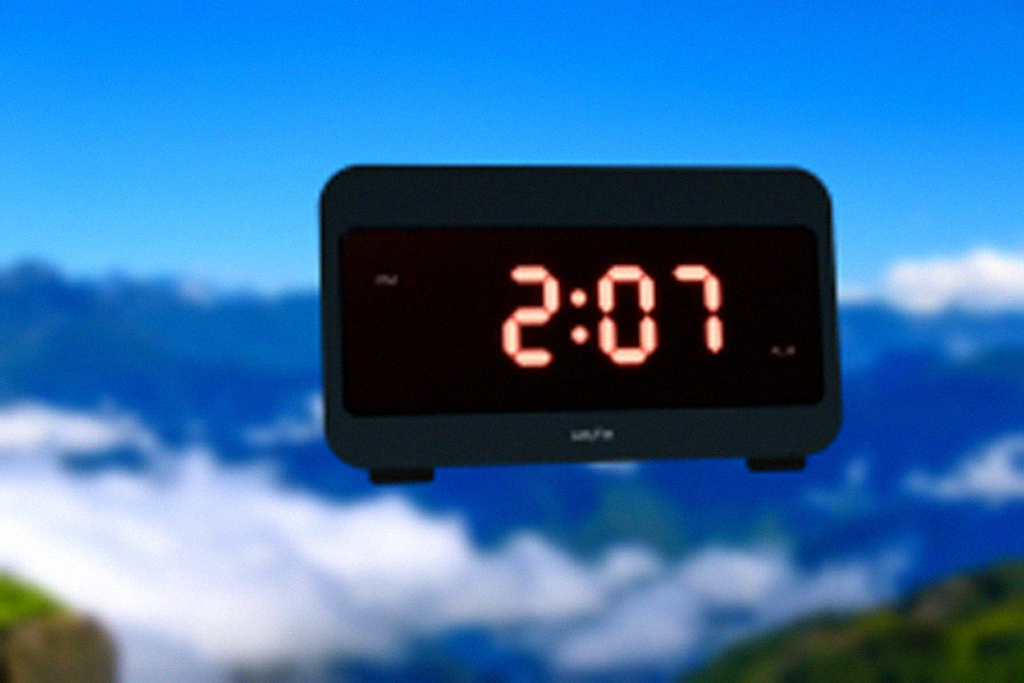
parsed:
2,07
